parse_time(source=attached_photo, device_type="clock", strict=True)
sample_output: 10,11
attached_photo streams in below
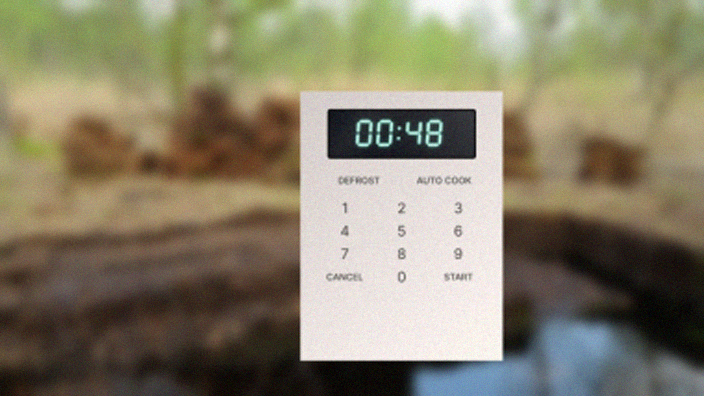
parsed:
0,48
